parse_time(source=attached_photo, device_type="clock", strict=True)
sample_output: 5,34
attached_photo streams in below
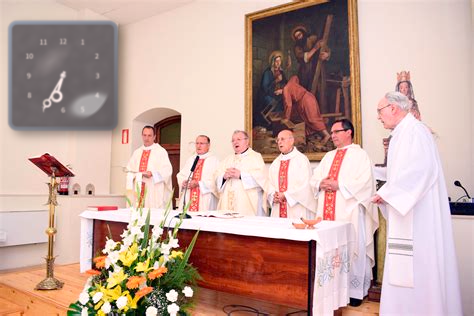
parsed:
6,35
